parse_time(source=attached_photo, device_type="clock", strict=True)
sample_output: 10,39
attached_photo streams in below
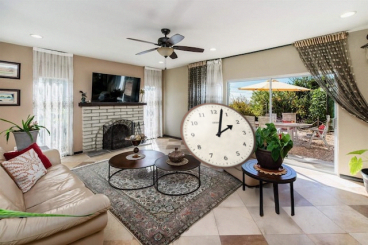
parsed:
2,03
